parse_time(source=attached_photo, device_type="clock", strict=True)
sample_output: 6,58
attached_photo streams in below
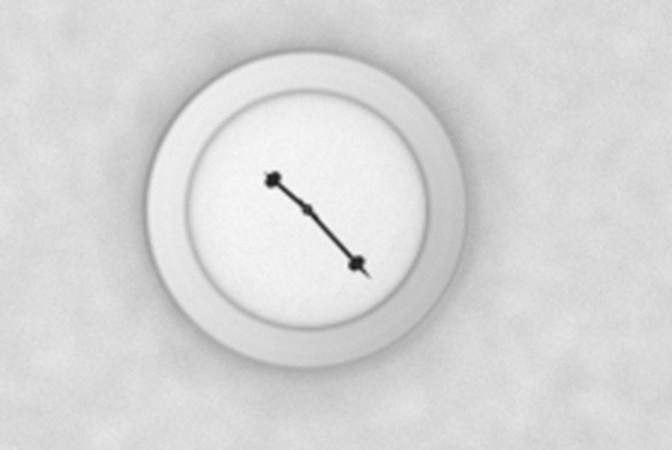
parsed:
10,23
